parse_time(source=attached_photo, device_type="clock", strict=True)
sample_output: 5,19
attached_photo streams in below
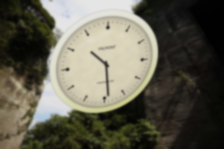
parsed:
10,29
